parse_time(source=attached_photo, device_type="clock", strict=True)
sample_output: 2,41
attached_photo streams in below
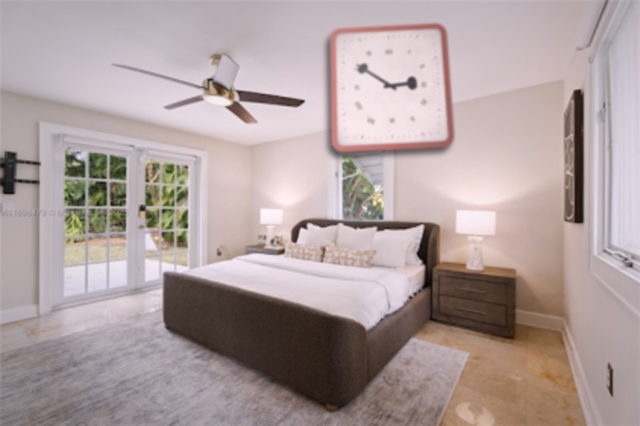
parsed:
2,51
